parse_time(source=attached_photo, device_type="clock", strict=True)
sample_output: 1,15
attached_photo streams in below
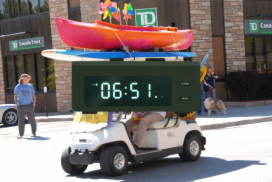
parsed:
6,51
